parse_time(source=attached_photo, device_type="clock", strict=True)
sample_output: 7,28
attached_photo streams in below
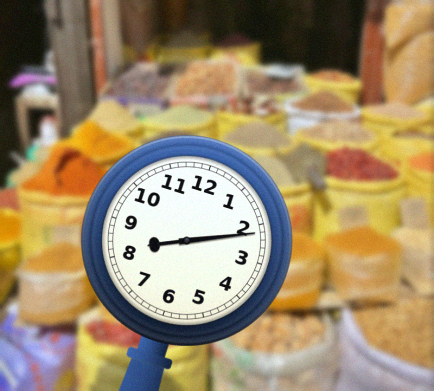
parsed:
8,11
